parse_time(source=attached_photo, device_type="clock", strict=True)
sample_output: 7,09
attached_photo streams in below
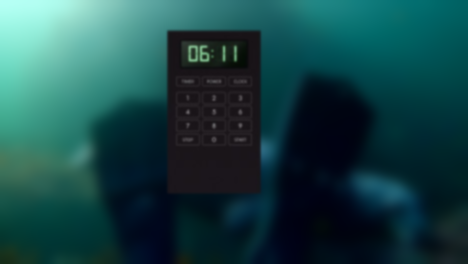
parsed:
6,11
